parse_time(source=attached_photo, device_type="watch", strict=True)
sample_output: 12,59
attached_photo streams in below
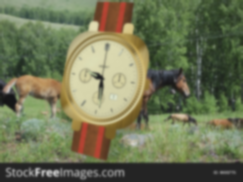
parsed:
9,29
